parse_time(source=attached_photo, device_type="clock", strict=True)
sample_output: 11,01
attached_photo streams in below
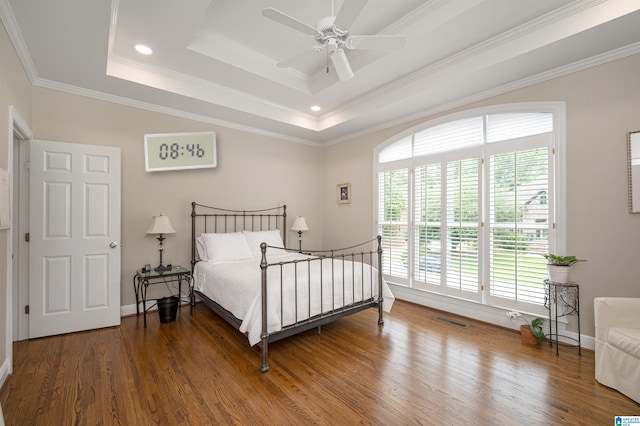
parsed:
8,46
